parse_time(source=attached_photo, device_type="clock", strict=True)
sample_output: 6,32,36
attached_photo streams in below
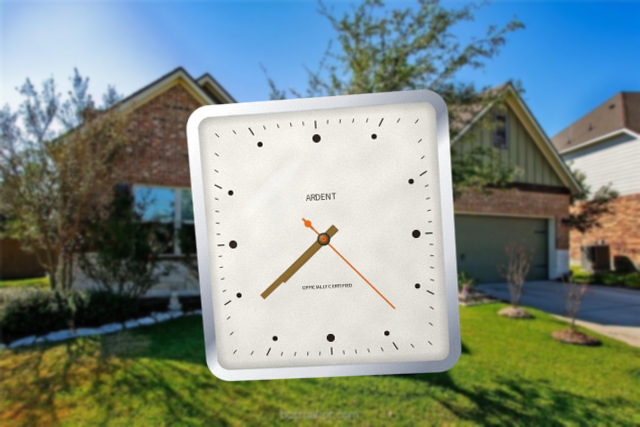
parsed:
7,38,23
